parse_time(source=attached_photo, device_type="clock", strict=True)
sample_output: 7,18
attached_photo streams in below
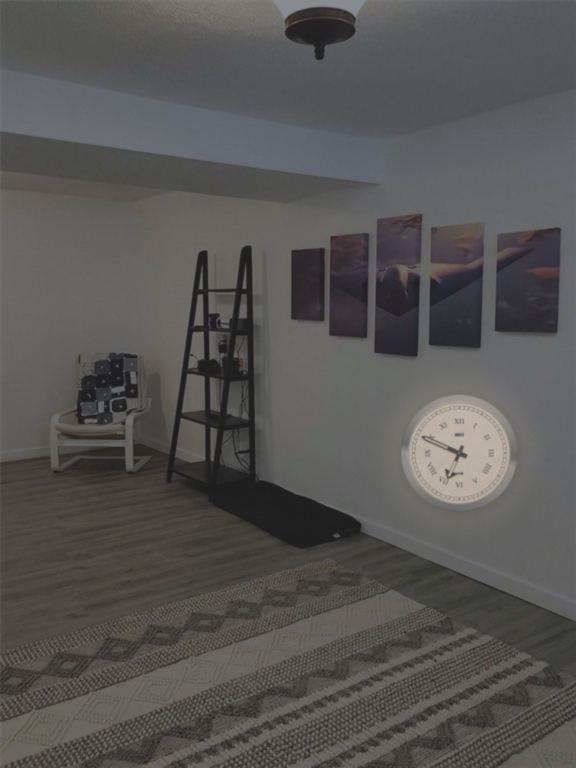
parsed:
6,49
